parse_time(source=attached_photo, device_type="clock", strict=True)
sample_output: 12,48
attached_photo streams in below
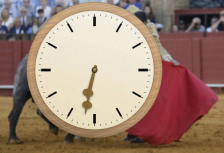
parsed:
6,32
